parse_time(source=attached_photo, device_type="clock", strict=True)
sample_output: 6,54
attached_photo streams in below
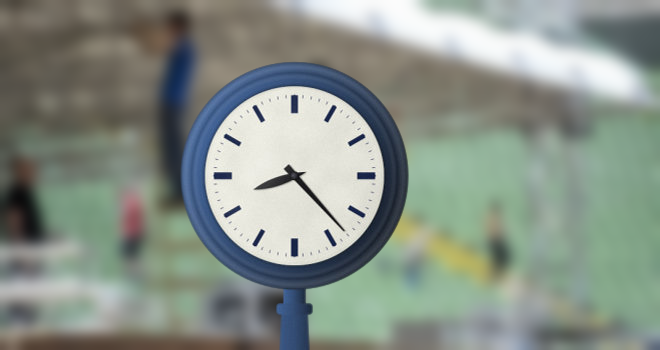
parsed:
8,23
